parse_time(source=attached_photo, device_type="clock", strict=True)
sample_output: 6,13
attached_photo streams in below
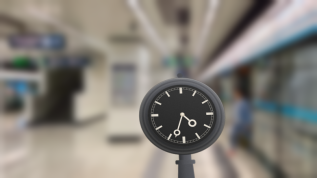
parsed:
4,33
